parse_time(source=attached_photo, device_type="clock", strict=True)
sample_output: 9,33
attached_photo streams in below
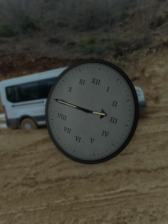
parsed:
2,45
